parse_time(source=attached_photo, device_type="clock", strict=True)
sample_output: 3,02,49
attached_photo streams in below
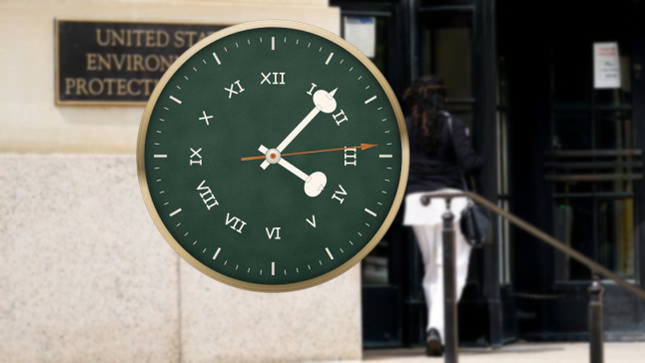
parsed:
4,07,14
